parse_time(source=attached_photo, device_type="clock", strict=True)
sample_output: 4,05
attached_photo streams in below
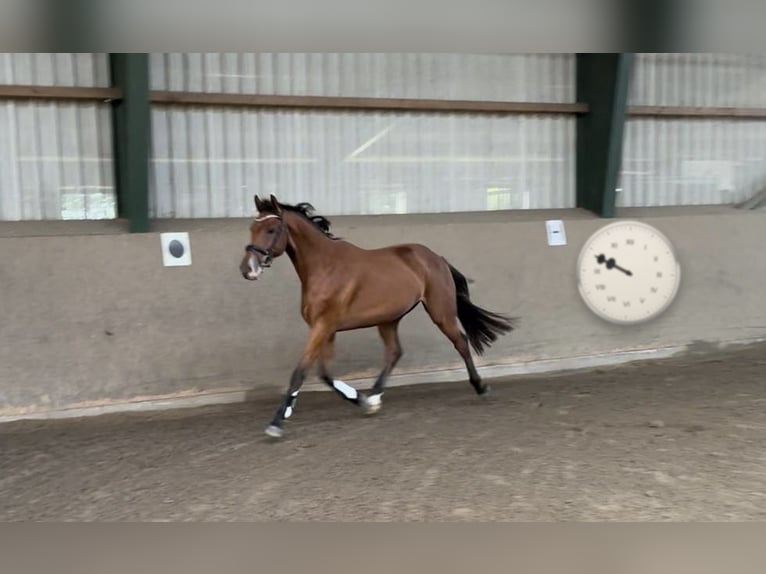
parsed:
9,49
